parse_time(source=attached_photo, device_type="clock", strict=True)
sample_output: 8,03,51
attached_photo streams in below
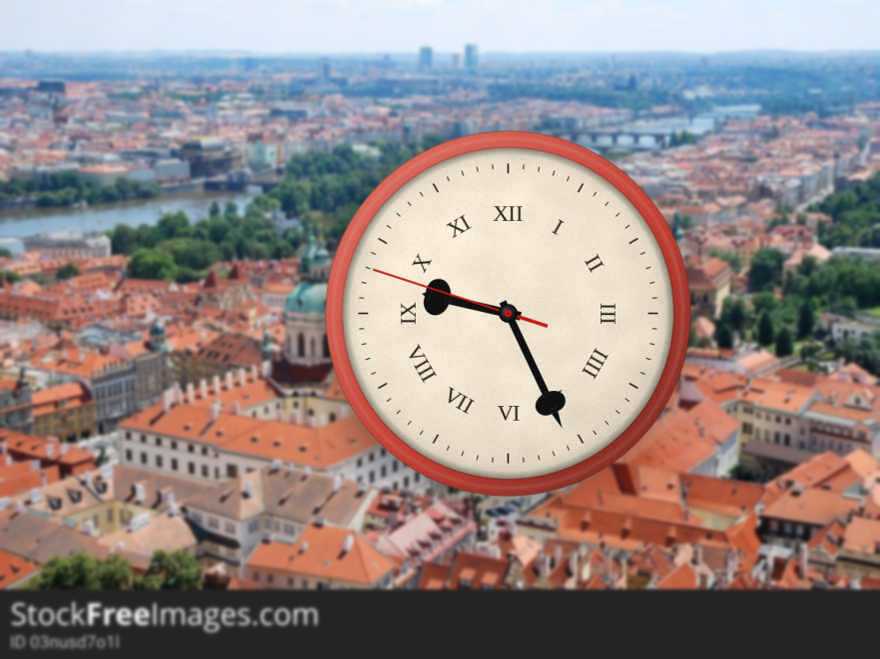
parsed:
9,25,48
